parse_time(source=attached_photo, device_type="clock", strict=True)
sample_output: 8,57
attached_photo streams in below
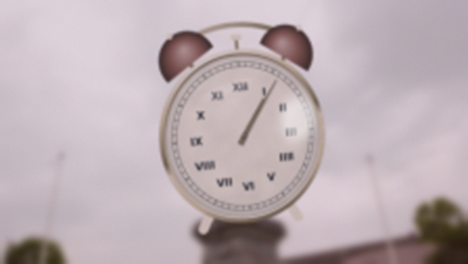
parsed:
1,06
